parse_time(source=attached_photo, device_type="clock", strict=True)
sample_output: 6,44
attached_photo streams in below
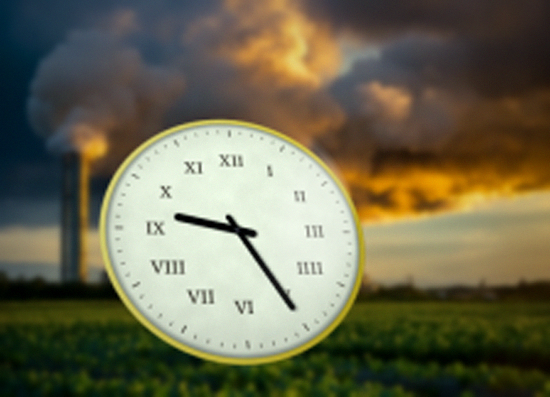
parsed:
9,25
